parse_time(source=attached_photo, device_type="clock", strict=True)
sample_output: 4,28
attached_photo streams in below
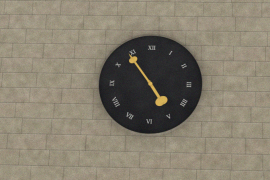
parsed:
4,54
